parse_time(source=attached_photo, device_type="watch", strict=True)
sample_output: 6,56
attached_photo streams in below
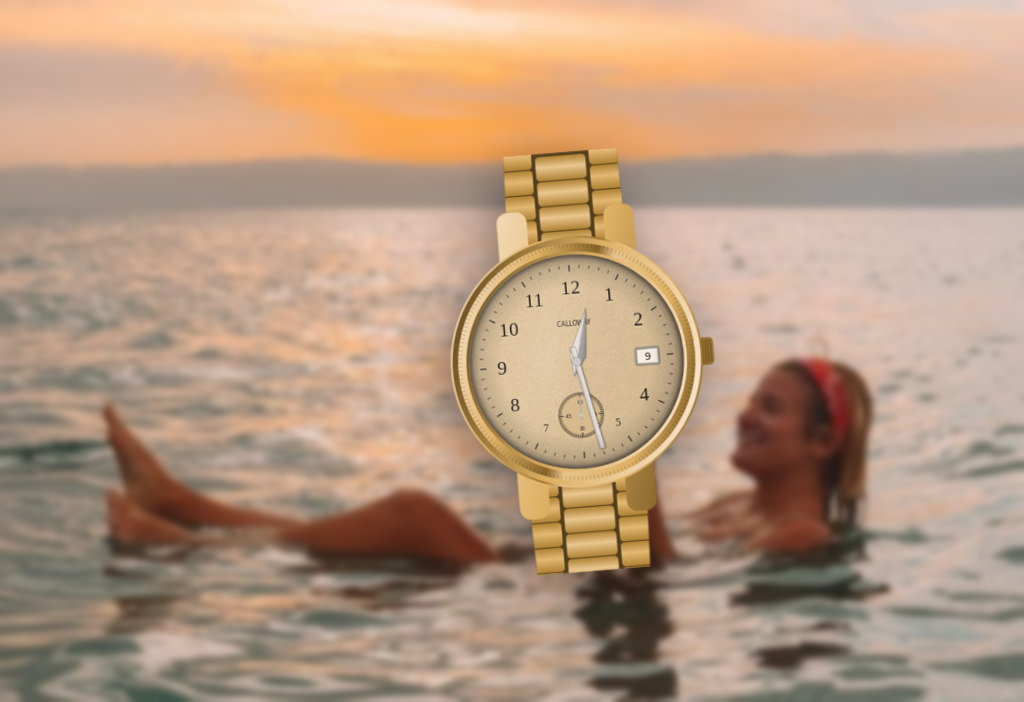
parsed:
12,28
